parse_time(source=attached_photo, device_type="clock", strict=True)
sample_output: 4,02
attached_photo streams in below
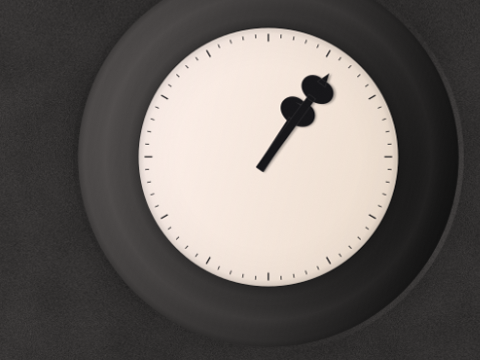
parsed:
1,06
